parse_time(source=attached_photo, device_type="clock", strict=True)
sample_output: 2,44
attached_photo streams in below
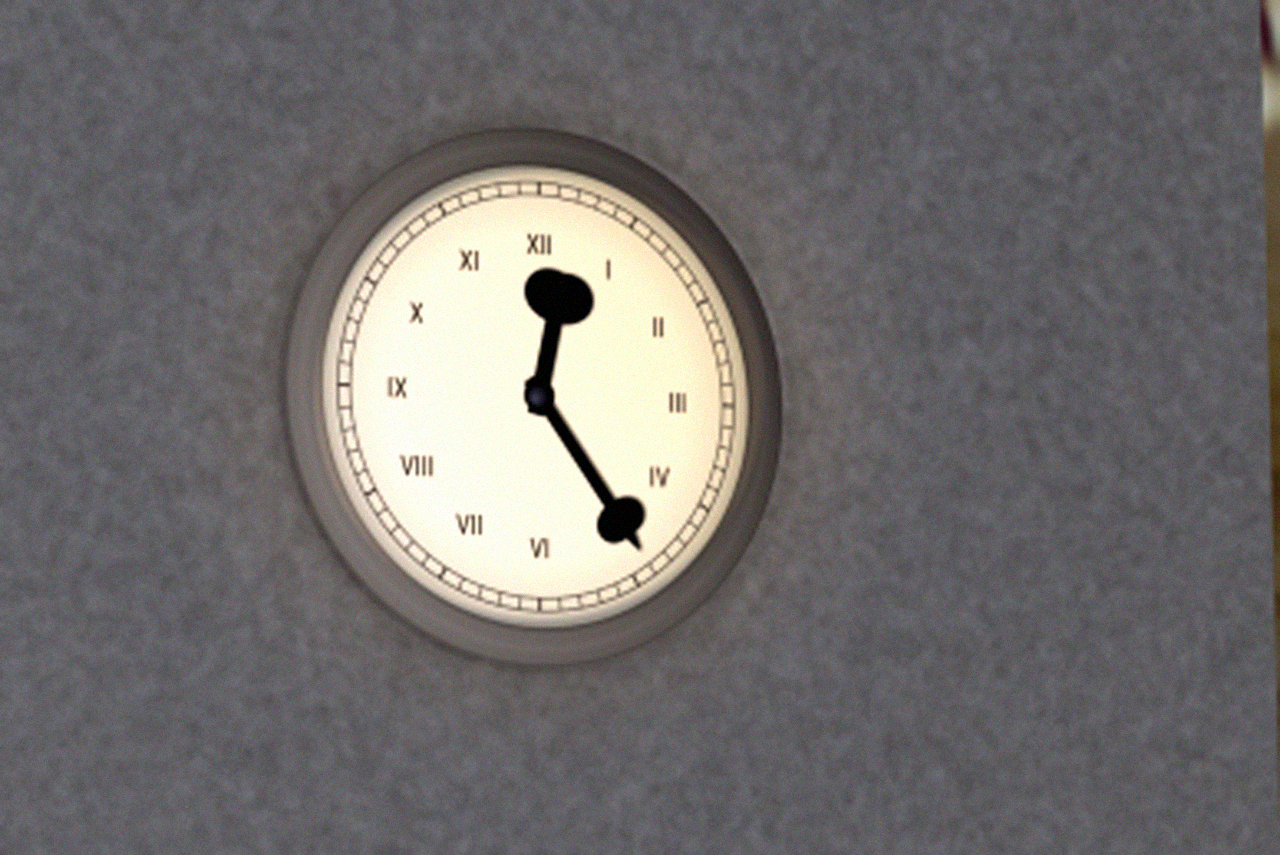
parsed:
12,24
